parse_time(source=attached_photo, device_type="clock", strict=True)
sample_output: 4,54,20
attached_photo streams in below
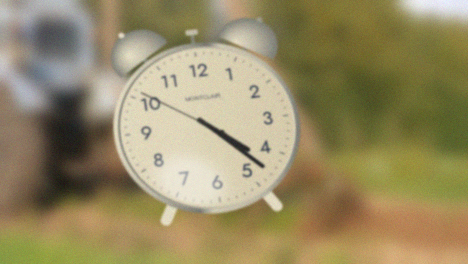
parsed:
4,22,51
